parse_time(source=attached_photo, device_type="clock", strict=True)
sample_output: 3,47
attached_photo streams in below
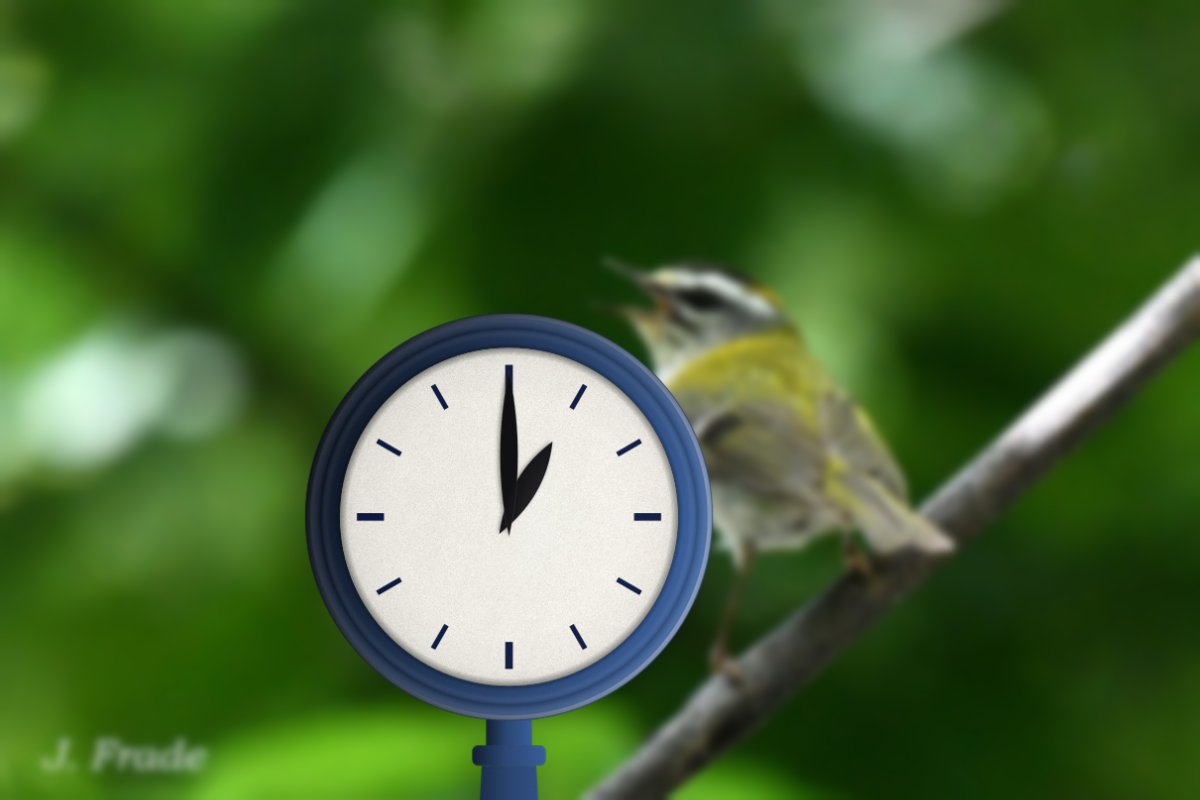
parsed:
1,00
